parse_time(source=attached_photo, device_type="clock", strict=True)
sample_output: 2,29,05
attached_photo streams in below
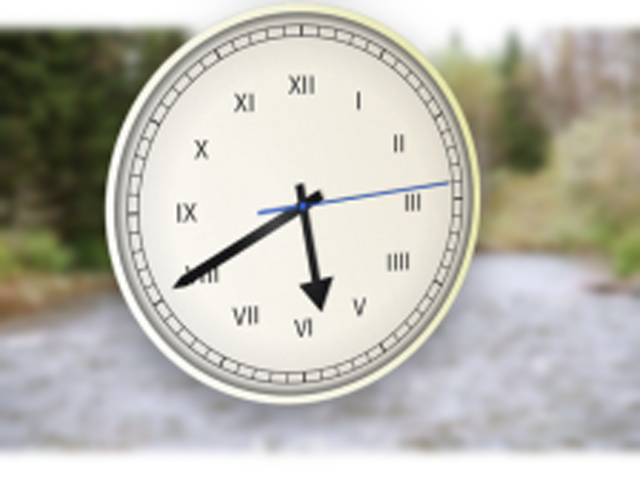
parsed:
5,40,14
